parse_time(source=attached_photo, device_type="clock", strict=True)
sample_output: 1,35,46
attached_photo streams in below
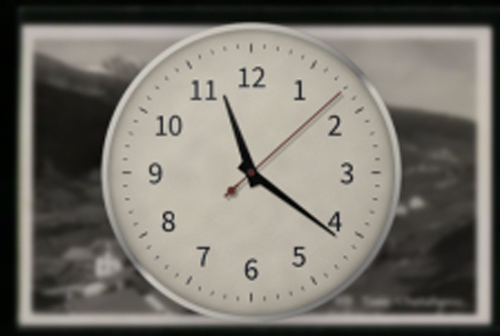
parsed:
11,21,08
